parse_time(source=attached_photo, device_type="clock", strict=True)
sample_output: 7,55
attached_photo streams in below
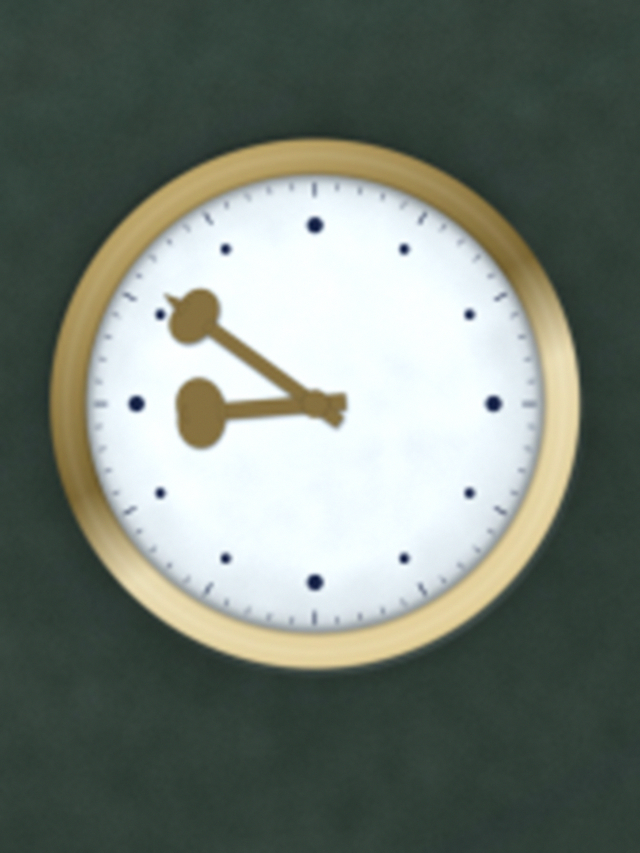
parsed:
8,51
